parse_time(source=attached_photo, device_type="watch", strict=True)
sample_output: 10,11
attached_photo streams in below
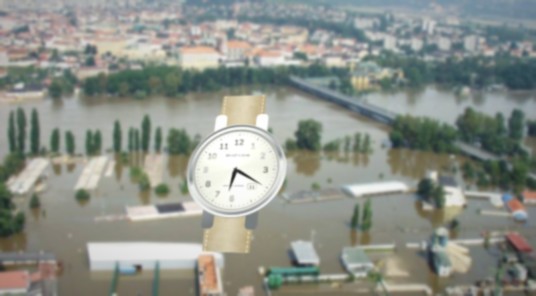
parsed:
6,20
